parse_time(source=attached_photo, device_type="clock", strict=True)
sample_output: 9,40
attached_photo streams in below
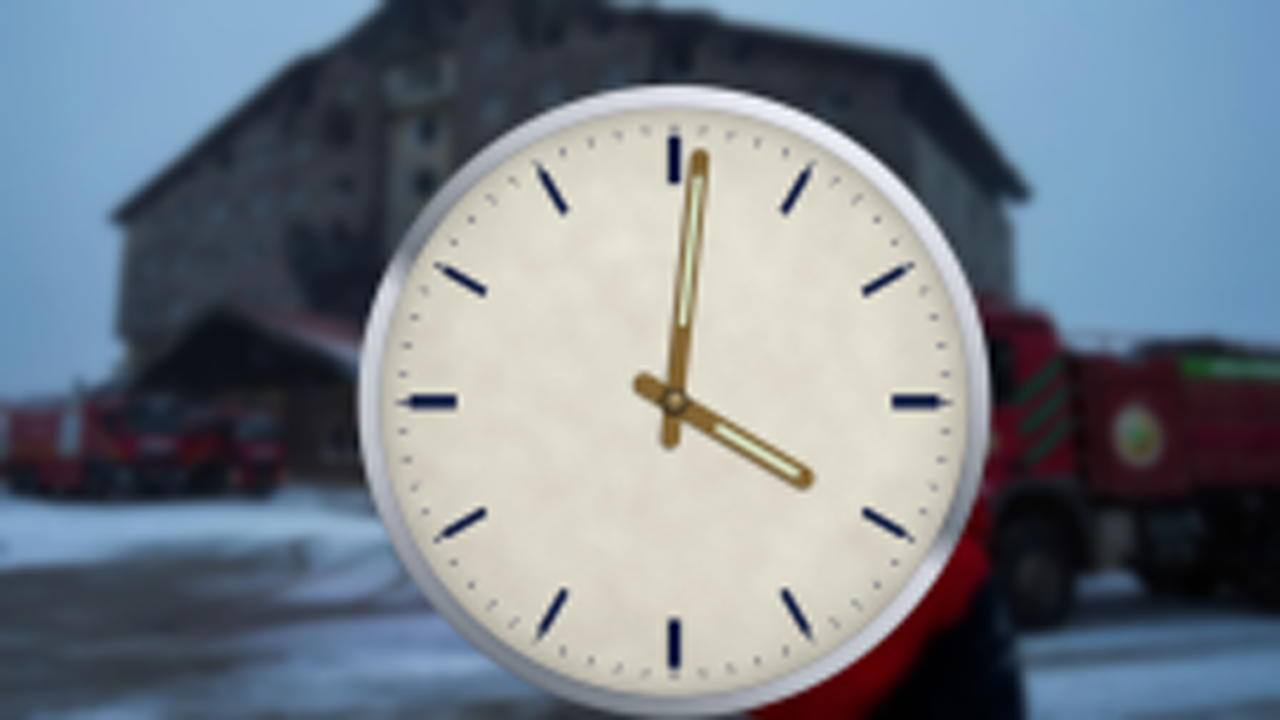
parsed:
4,01
